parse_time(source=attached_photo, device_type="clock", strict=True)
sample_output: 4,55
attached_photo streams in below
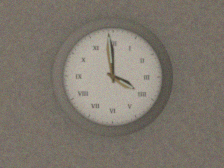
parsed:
3,59
